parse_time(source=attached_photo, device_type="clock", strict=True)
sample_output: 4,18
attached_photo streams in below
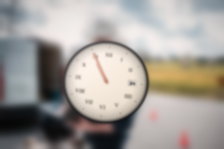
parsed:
10,55
